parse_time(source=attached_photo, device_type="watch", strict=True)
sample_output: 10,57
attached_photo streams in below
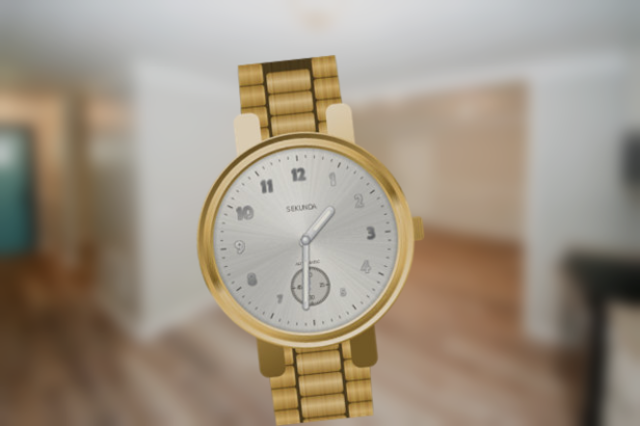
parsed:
1,31
